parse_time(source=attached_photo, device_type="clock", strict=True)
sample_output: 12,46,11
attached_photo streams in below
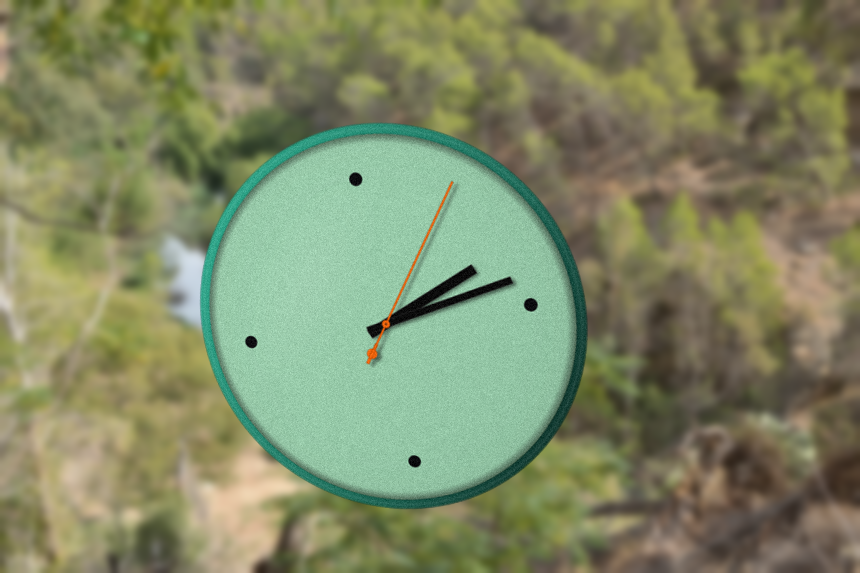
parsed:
2,13,06
